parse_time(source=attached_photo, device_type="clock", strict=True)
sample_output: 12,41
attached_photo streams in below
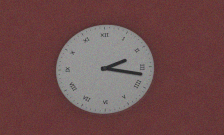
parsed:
2,17
